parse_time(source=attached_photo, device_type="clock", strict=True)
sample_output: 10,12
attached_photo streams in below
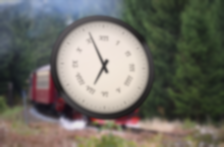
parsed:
6,56
